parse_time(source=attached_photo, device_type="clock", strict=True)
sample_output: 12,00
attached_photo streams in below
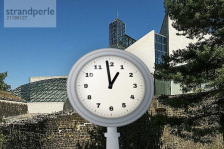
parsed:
12,59
